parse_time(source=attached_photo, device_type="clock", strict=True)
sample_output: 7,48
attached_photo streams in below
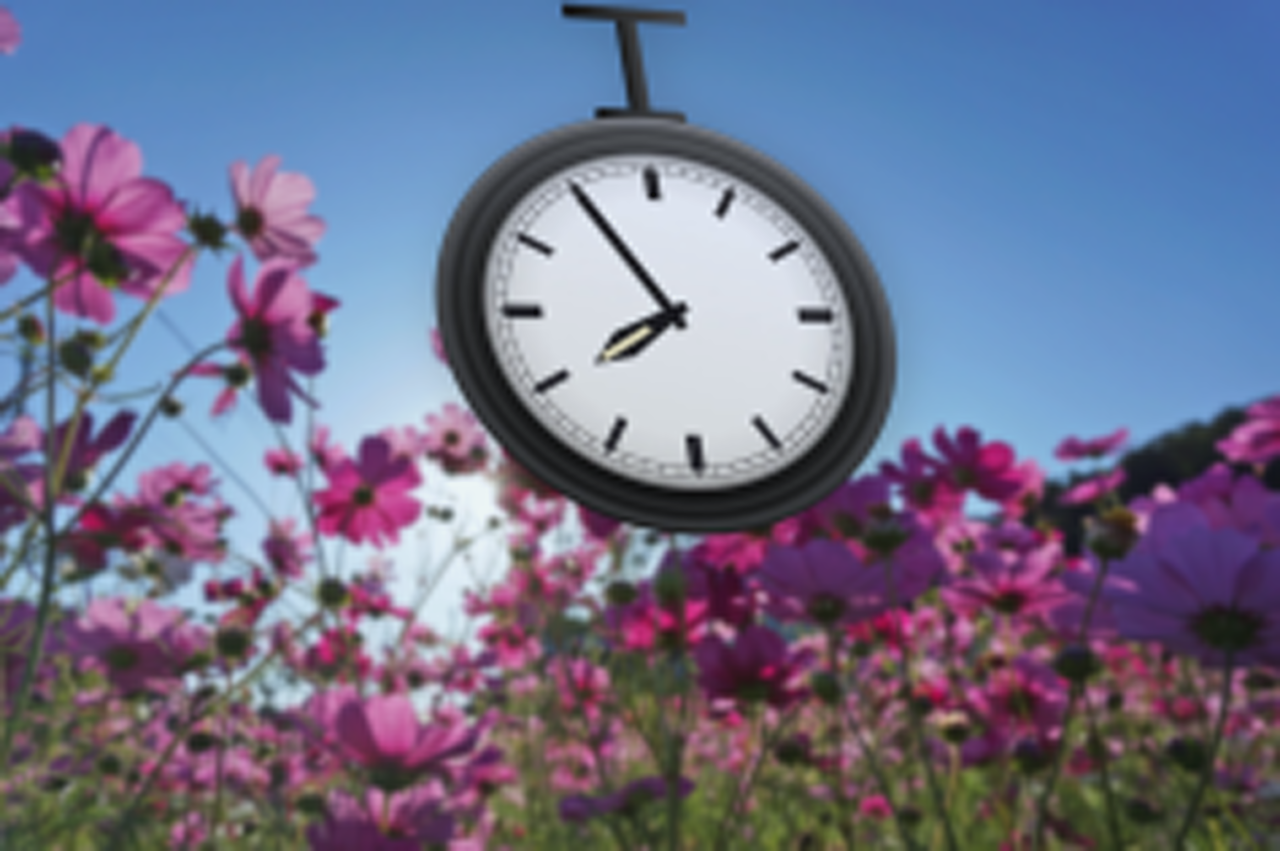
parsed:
7,55
